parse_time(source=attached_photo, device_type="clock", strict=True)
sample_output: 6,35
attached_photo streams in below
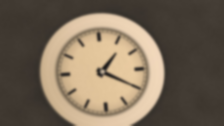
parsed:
1,20
